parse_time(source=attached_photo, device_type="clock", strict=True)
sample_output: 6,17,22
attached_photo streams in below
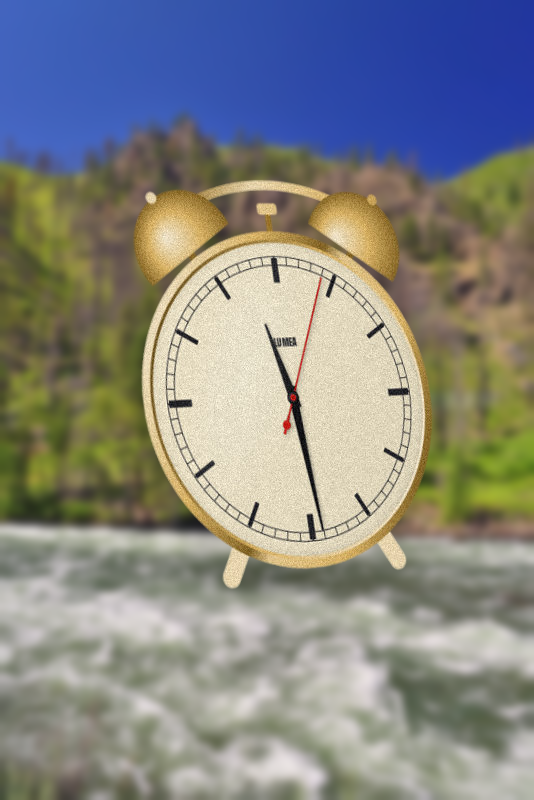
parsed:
11,29,04
